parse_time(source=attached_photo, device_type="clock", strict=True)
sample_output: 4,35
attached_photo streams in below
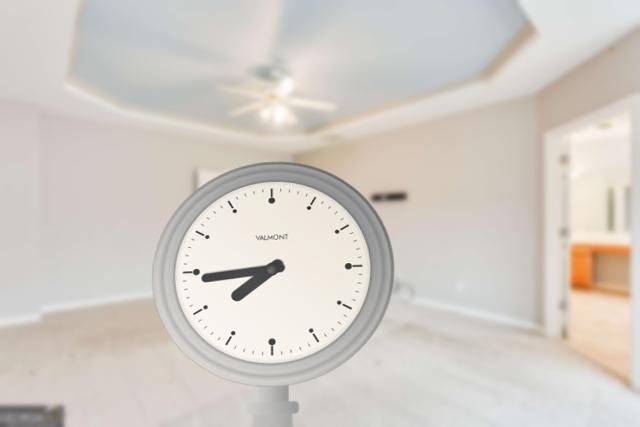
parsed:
7,44
